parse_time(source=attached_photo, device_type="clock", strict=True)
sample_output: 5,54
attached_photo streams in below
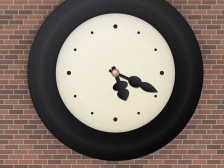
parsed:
5,19
